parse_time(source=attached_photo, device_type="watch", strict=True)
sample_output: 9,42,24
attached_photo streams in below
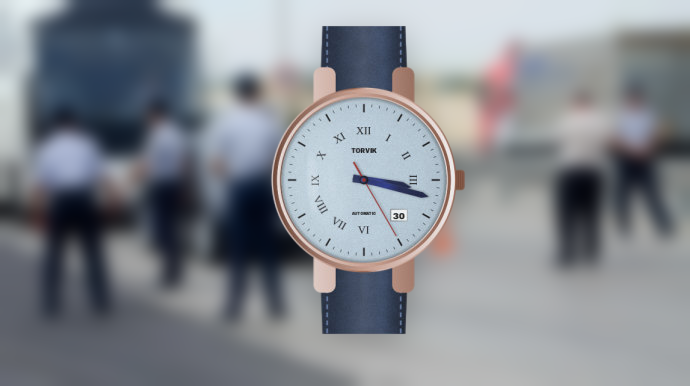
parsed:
3,17,25
